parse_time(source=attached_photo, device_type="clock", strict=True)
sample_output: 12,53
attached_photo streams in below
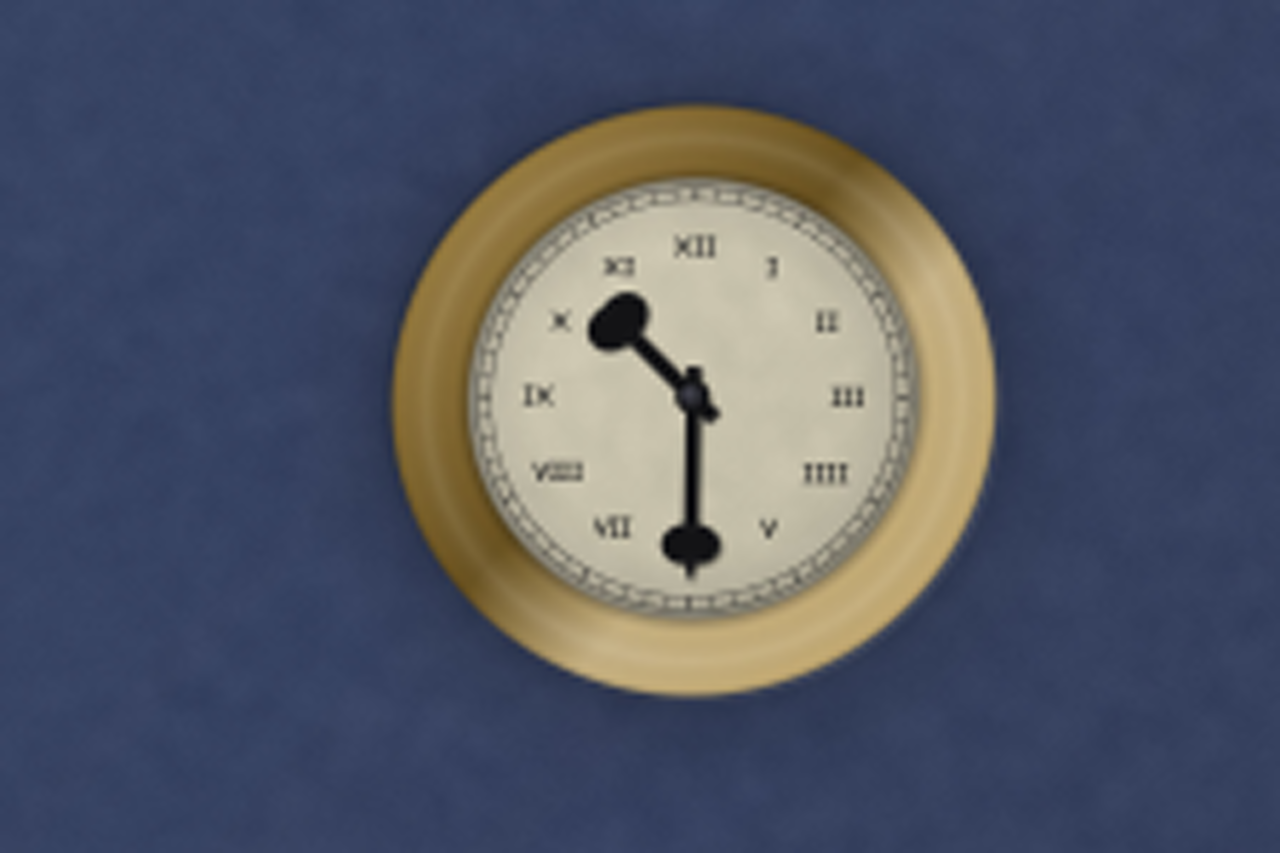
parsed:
10,30
